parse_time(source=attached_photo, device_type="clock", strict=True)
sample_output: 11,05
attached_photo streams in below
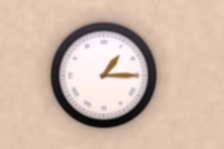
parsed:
1,15
